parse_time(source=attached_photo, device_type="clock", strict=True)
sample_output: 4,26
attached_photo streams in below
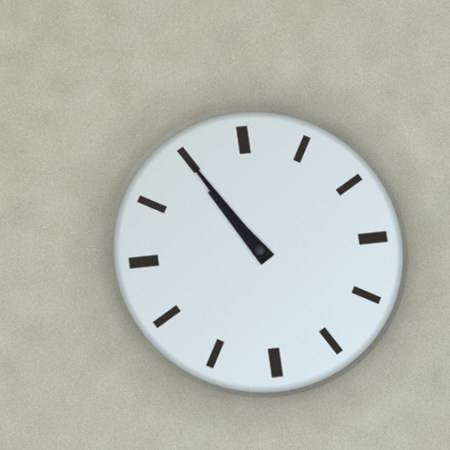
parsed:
10,55
